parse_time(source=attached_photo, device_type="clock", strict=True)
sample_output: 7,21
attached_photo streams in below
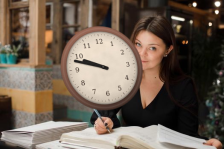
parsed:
9,48
